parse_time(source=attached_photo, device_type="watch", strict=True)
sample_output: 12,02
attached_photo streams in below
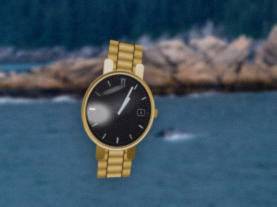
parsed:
1,04
